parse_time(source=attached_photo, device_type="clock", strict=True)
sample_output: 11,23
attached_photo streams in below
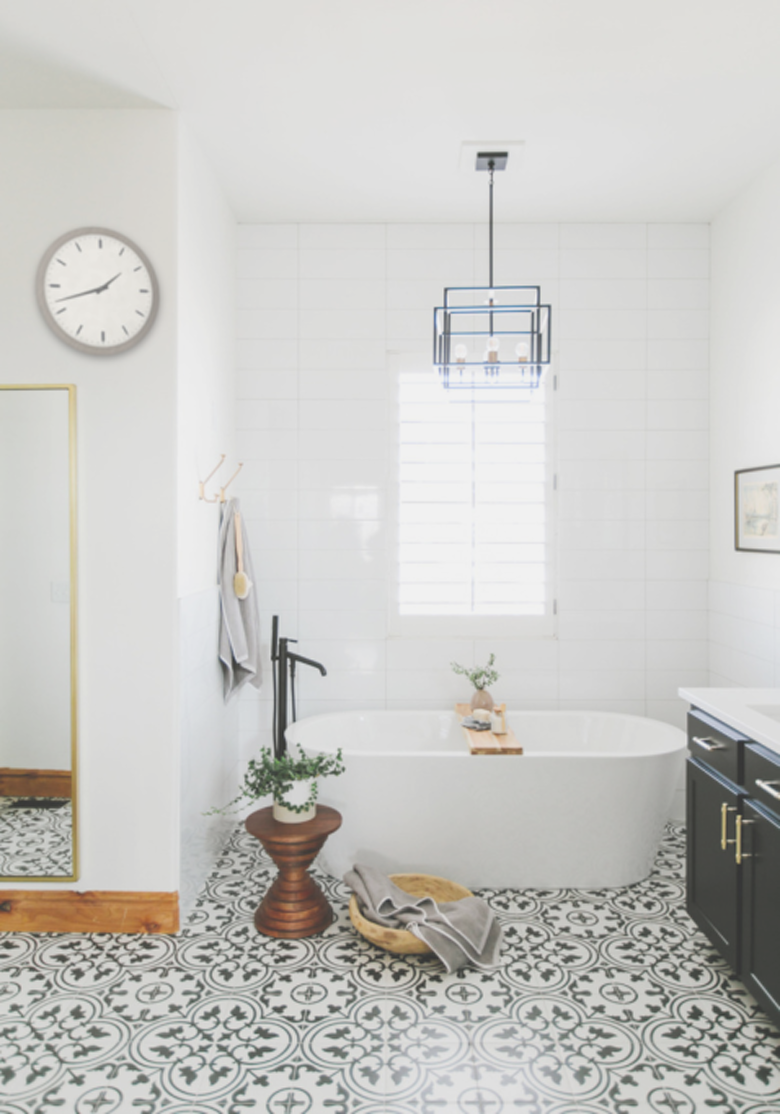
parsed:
1,42
